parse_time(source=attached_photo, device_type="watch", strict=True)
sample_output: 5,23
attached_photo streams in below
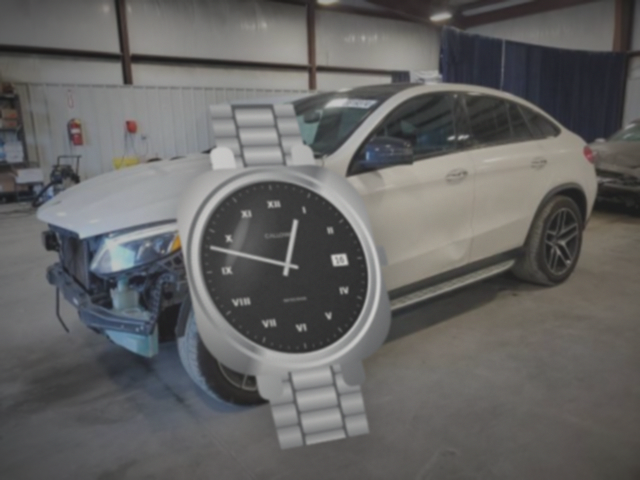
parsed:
12,48
